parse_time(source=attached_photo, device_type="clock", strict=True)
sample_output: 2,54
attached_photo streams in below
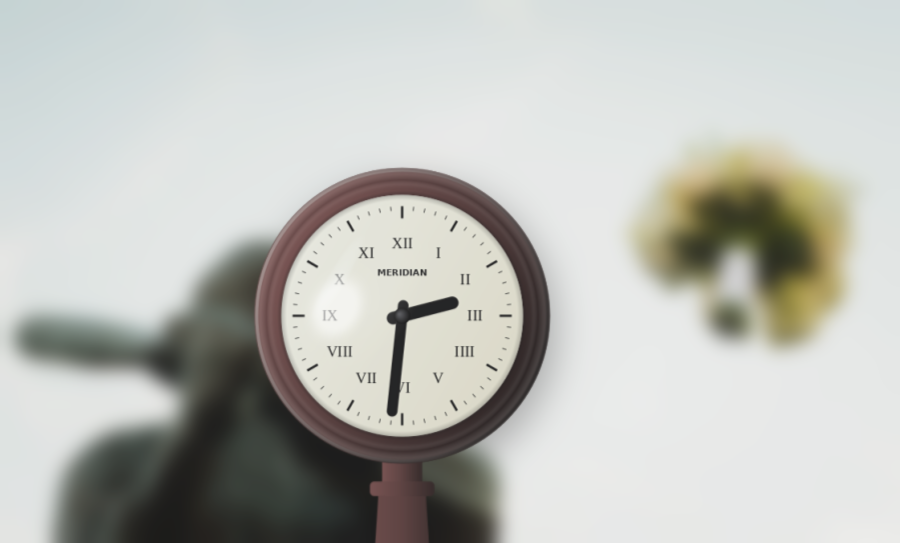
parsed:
2,31
